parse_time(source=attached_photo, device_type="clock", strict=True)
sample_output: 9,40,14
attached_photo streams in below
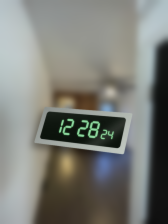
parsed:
12,28,24
